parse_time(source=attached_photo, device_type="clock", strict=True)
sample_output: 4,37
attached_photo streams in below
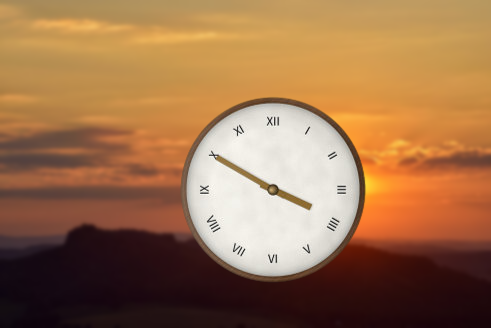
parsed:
3,50
